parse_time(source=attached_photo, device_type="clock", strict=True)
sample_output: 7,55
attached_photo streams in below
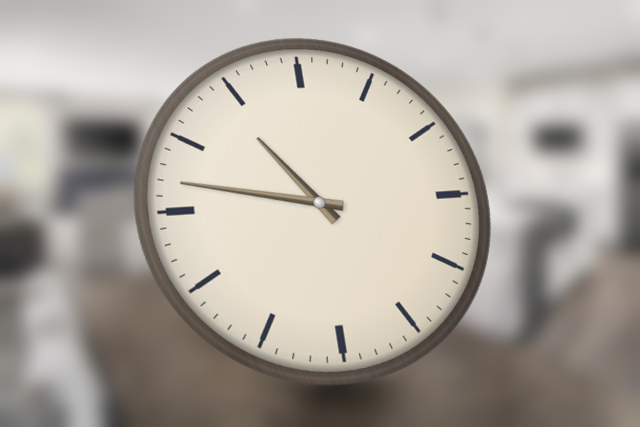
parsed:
10,47
